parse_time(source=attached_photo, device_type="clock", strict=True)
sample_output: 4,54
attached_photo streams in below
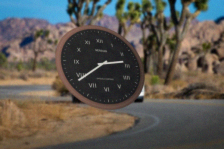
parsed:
2,39
